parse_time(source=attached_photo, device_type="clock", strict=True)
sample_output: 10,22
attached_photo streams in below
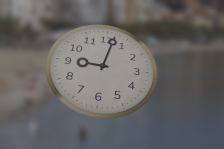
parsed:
9,02
